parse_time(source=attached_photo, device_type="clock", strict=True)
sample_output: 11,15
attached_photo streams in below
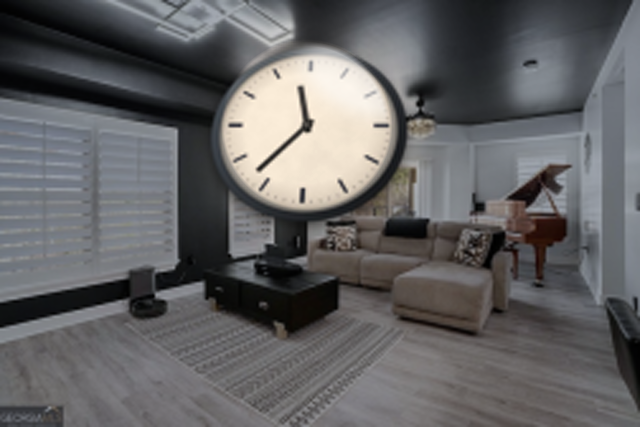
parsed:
11,37
